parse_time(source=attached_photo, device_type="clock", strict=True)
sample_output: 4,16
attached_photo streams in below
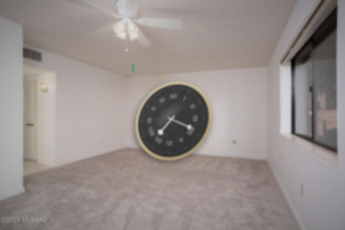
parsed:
7,19
